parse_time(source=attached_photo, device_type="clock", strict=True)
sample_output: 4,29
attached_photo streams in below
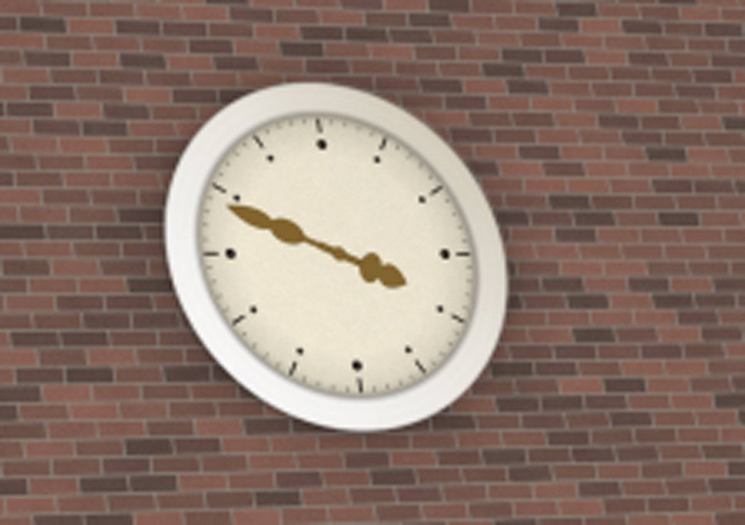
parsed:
3,49
